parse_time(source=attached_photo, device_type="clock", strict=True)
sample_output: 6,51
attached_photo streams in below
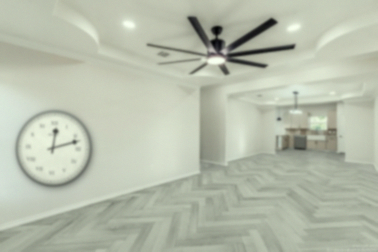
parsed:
12,12
